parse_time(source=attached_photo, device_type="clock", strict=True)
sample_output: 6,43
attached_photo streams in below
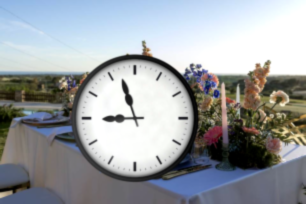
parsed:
8,57
